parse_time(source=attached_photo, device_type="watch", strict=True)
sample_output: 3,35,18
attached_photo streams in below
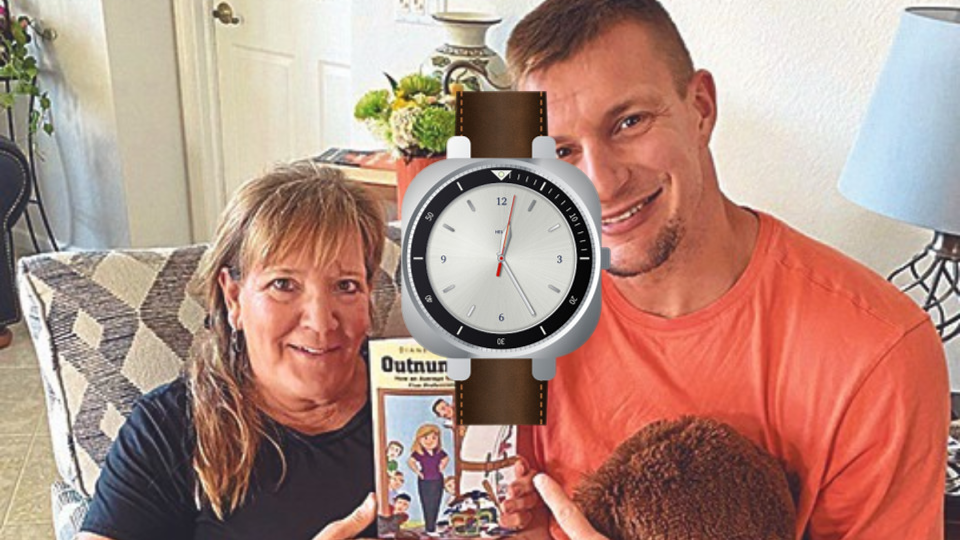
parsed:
12,25,02
